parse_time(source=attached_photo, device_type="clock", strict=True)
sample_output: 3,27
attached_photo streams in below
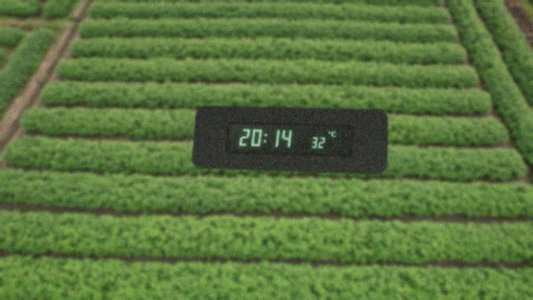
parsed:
20,14
